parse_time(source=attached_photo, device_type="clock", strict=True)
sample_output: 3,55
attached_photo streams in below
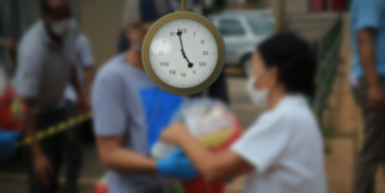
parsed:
4,58
